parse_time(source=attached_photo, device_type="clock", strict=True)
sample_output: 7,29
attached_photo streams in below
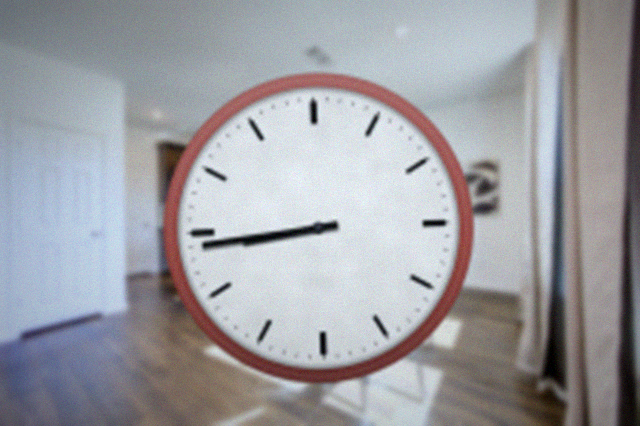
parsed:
8,44
